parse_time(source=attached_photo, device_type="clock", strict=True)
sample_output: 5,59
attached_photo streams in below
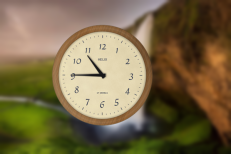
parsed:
10,45
